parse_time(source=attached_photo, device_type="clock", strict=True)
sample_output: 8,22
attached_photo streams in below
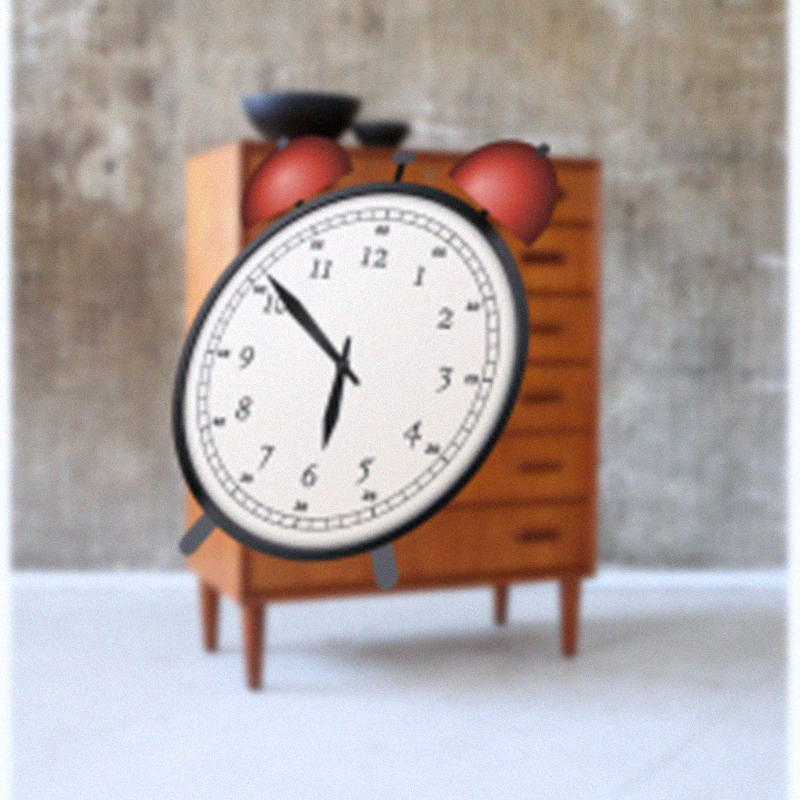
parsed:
5,51
